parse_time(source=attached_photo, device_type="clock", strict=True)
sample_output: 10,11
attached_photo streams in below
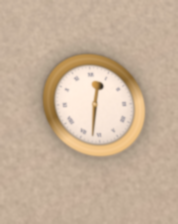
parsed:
12,32
